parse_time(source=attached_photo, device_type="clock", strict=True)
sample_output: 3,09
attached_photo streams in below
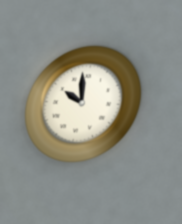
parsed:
9,58
